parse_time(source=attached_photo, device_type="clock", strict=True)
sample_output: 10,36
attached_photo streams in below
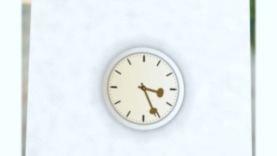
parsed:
3,26
